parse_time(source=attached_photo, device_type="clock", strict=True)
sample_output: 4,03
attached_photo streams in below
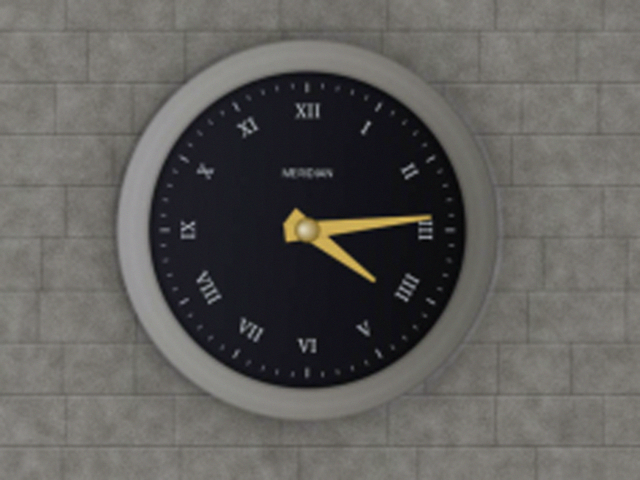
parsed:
4,14
